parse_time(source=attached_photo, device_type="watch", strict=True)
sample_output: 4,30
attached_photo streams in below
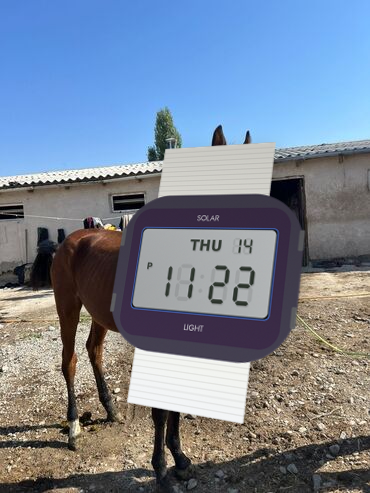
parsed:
11,22
